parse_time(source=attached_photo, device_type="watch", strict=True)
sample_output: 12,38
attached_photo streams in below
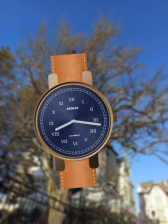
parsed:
8,17
